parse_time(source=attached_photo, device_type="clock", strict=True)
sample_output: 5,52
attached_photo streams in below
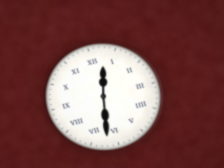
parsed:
12,32
